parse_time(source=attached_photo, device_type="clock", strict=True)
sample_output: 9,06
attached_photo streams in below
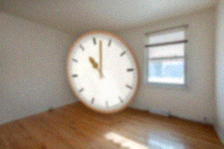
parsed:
11,02
